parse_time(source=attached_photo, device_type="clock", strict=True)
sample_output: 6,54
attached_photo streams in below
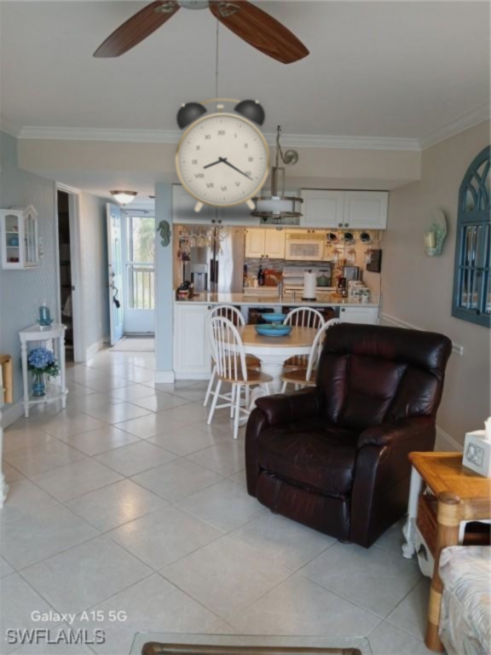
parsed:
8,21
